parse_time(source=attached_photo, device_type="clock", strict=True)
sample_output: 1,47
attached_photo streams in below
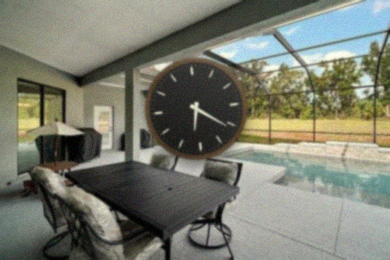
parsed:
6,21
